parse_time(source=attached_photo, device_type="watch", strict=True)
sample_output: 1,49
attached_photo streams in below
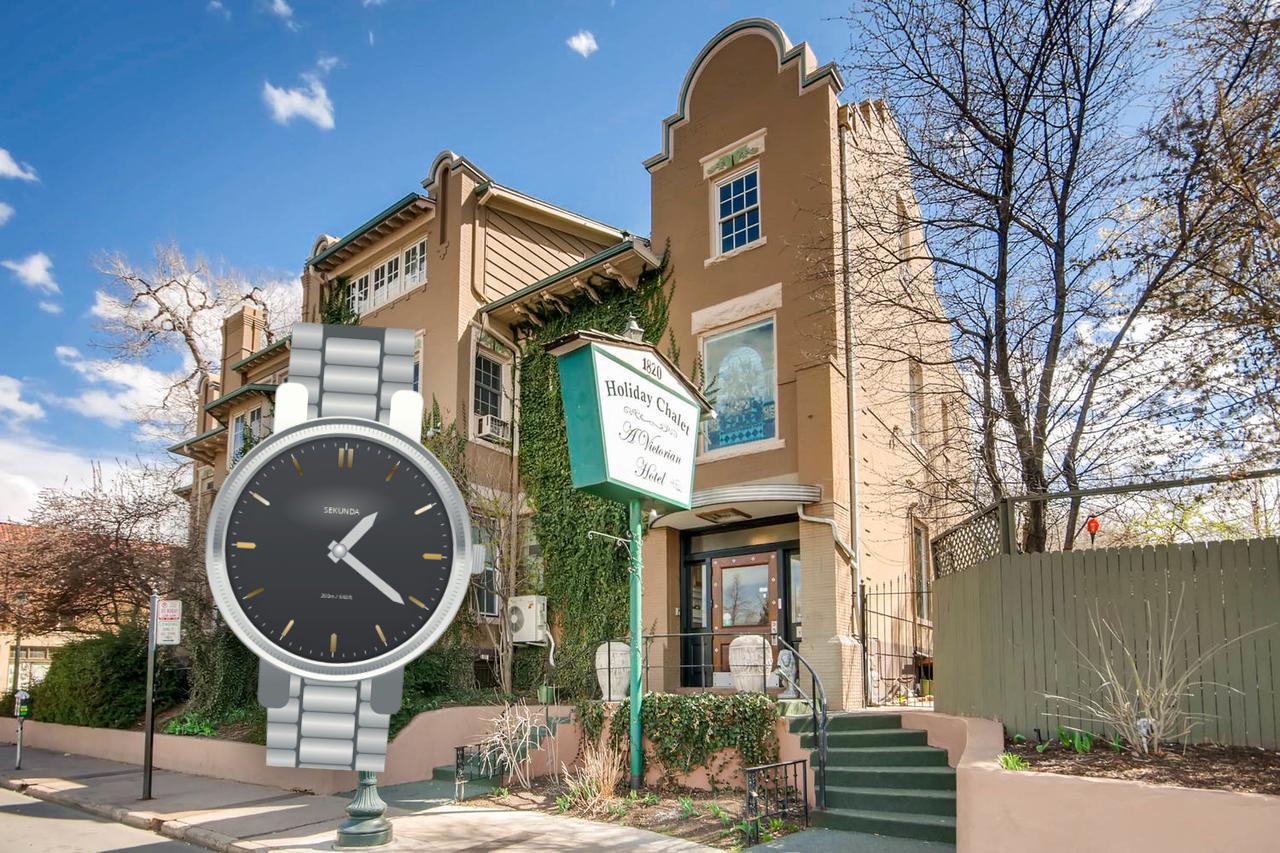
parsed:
1,21
